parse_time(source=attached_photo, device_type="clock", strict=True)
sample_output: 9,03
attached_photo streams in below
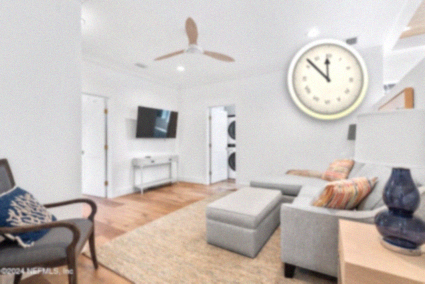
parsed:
11,52
